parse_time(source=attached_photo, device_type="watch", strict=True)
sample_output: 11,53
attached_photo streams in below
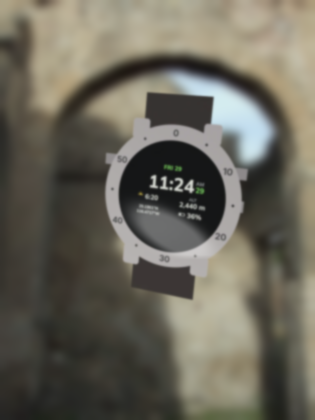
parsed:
11,24
